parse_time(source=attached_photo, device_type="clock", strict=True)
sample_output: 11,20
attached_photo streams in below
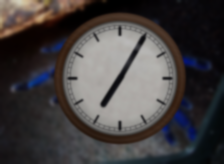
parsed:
7,05
